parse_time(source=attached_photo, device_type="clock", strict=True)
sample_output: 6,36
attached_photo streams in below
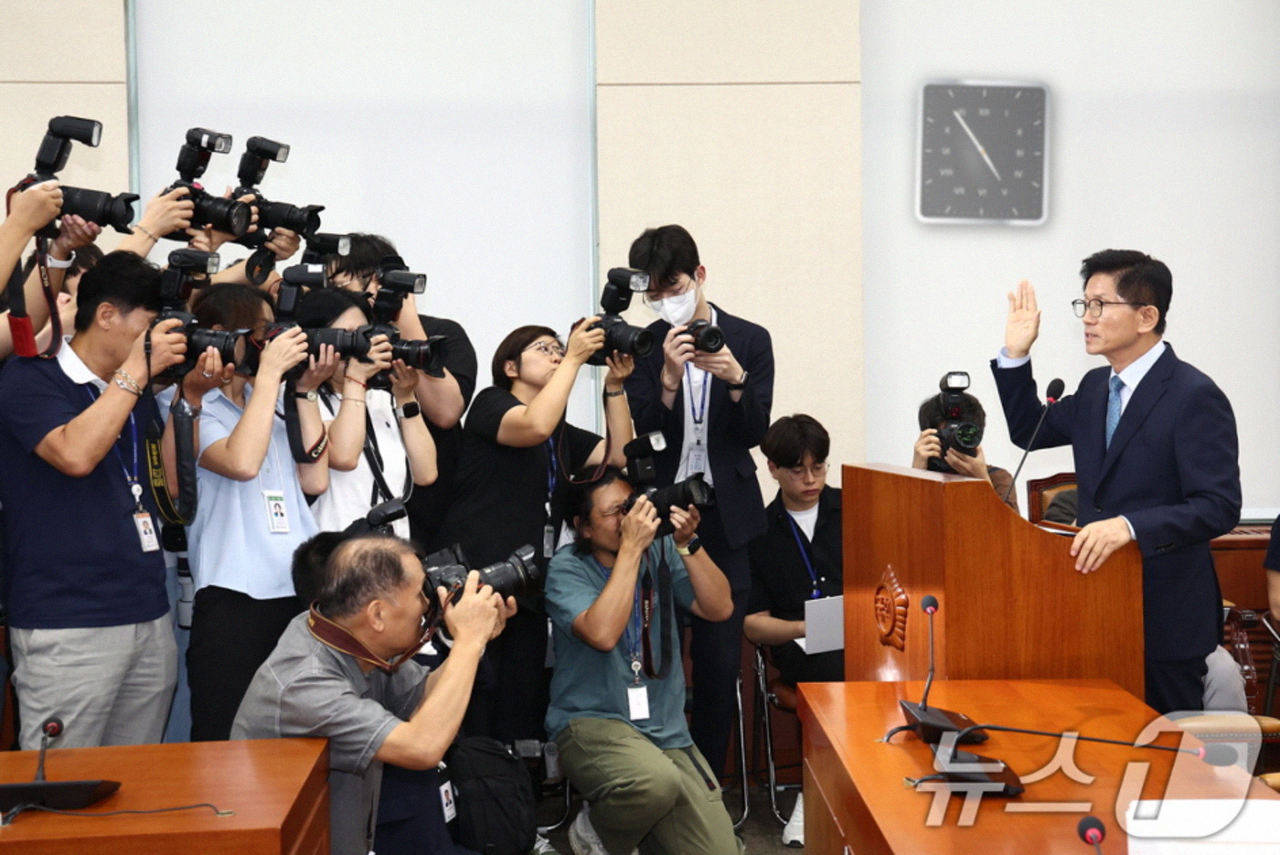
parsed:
4,54
